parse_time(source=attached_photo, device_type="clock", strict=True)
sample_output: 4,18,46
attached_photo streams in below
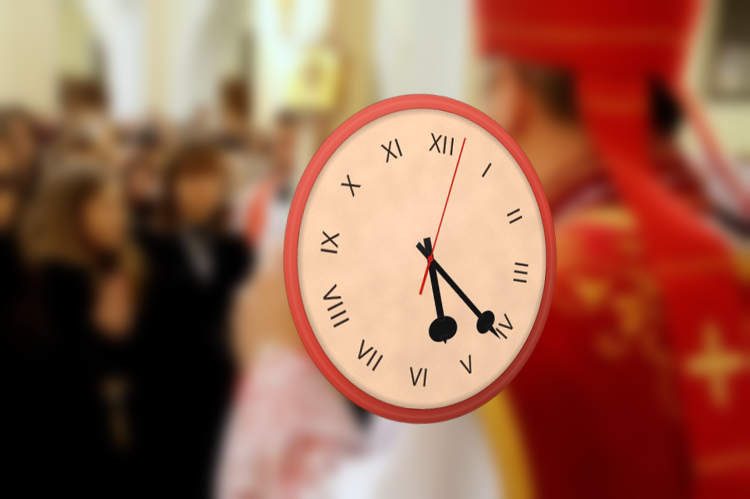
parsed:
5,21,02
